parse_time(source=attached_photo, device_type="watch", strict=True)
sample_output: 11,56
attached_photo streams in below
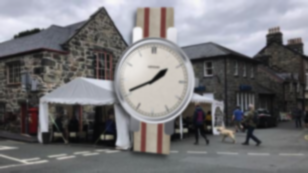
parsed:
1,41
